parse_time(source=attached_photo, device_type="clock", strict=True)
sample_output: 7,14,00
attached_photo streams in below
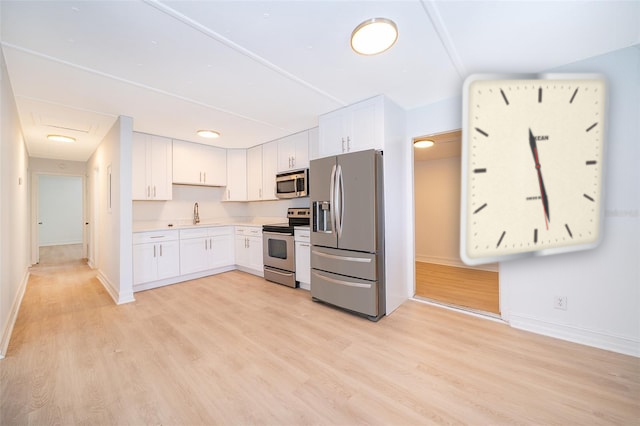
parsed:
11,27,28
